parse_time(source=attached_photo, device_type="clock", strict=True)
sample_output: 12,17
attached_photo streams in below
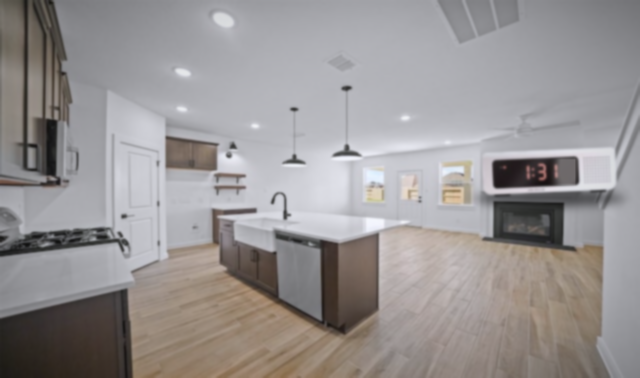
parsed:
1,31
